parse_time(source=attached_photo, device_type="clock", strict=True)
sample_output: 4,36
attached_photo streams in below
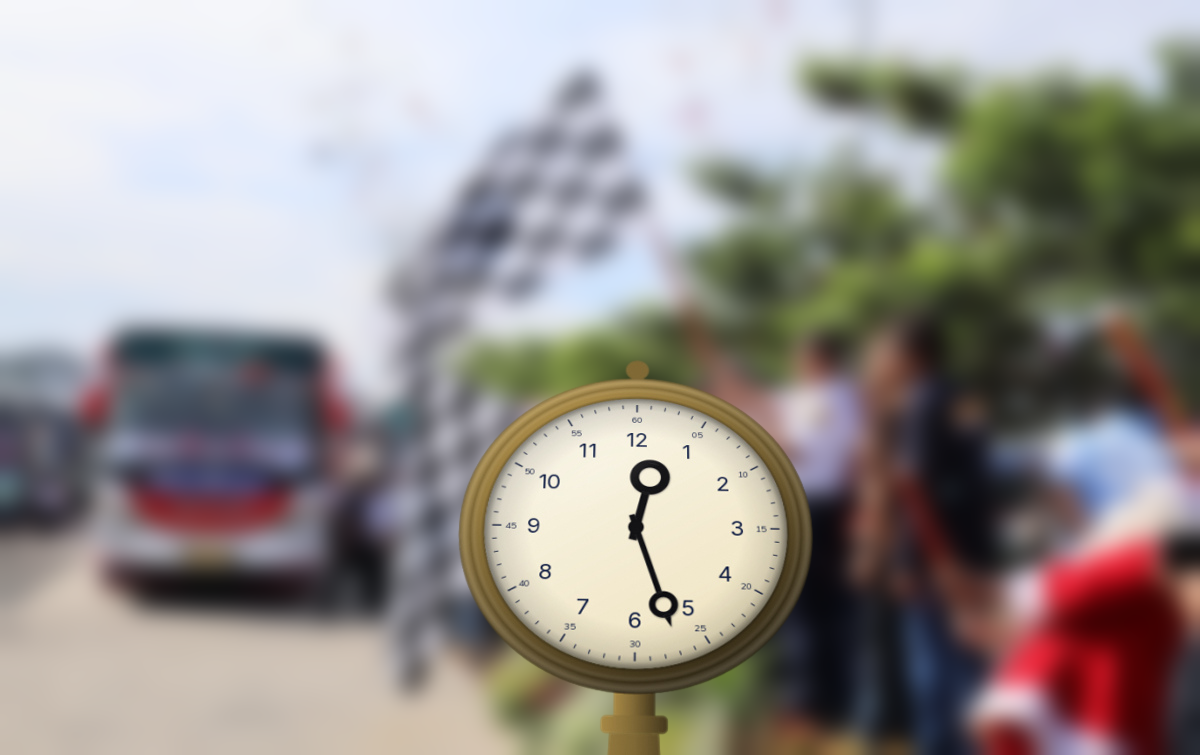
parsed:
12,27
